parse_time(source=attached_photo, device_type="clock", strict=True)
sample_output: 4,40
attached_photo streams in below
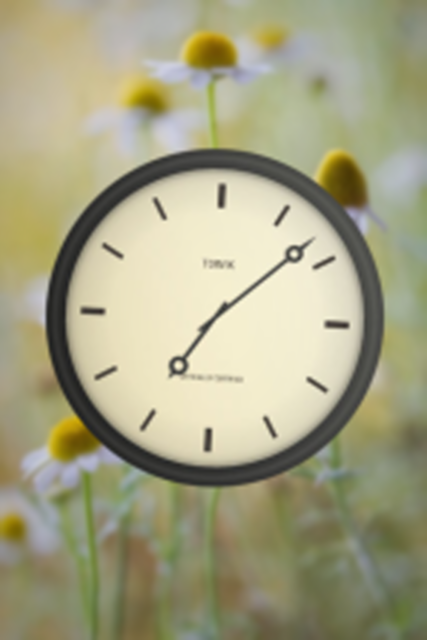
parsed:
7,08
